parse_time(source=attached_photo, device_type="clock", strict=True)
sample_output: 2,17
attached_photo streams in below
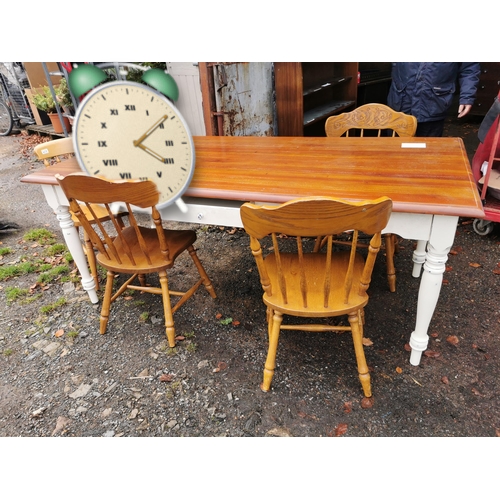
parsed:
4,09
